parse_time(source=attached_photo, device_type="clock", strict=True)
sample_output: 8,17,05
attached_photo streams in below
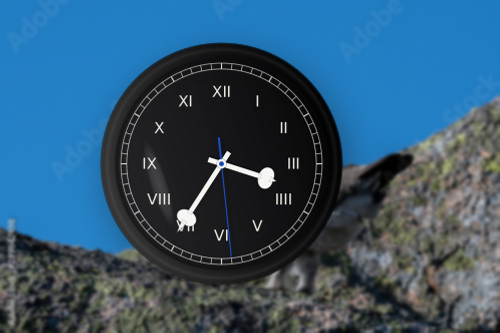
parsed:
3,35,29
